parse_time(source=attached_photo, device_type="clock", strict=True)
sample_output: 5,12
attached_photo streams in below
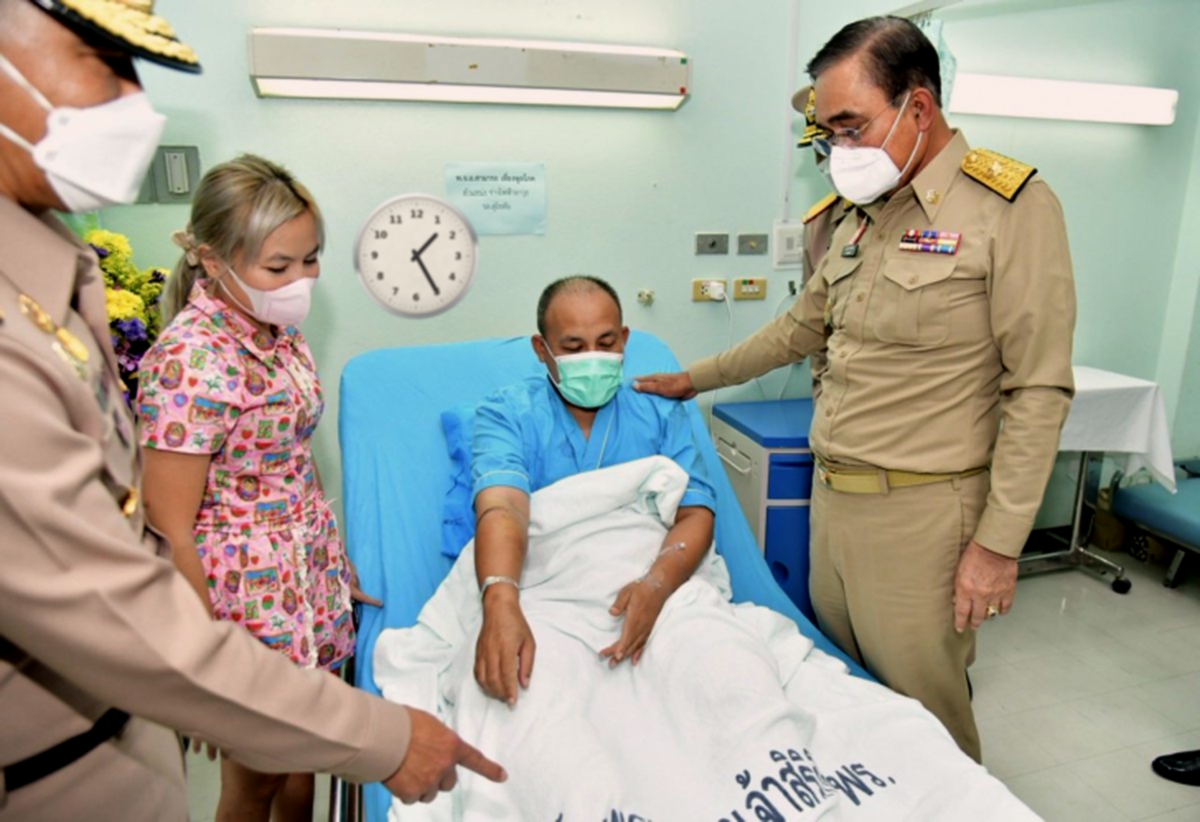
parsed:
1,25
